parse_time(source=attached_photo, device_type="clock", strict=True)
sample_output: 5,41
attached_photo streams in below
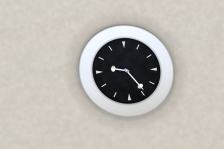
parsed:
9,24
